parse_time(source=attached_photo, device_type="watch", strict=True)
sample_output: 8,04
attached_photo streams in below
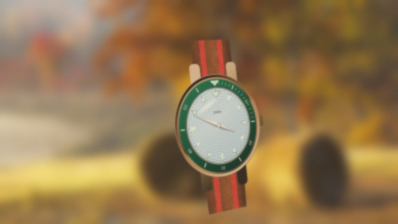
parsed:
3,49
